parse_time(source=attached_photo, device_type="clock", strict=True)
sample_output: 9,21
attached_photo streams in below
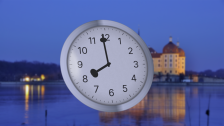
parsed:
7,59
